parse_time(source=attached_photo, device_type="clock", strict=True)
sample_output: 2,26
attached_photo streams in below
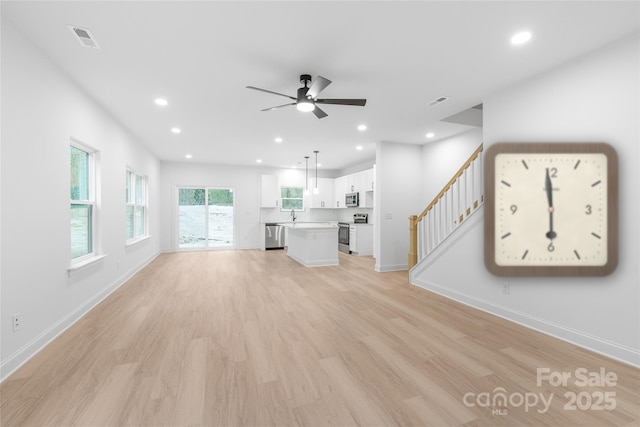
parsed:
5,59
